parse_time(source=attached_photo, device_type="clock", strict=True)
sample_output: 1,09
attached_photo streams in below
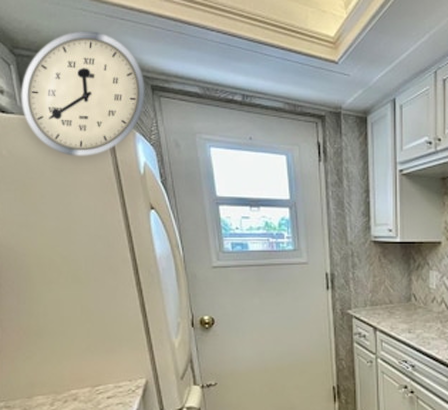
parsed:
11,39
